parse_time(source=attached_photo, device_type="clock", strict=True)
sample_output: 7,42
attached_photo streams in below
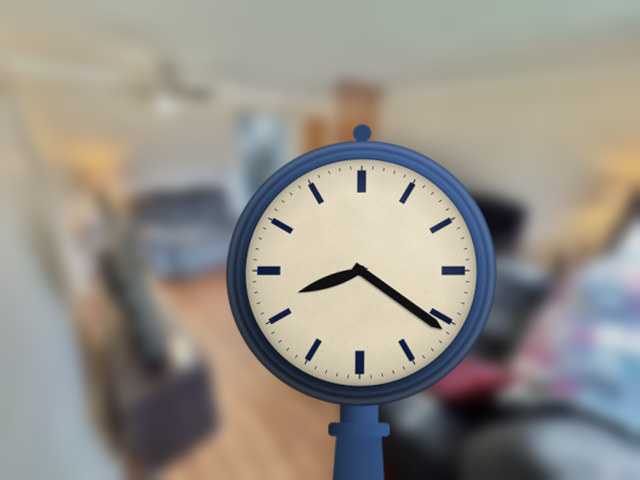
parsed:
8,21
